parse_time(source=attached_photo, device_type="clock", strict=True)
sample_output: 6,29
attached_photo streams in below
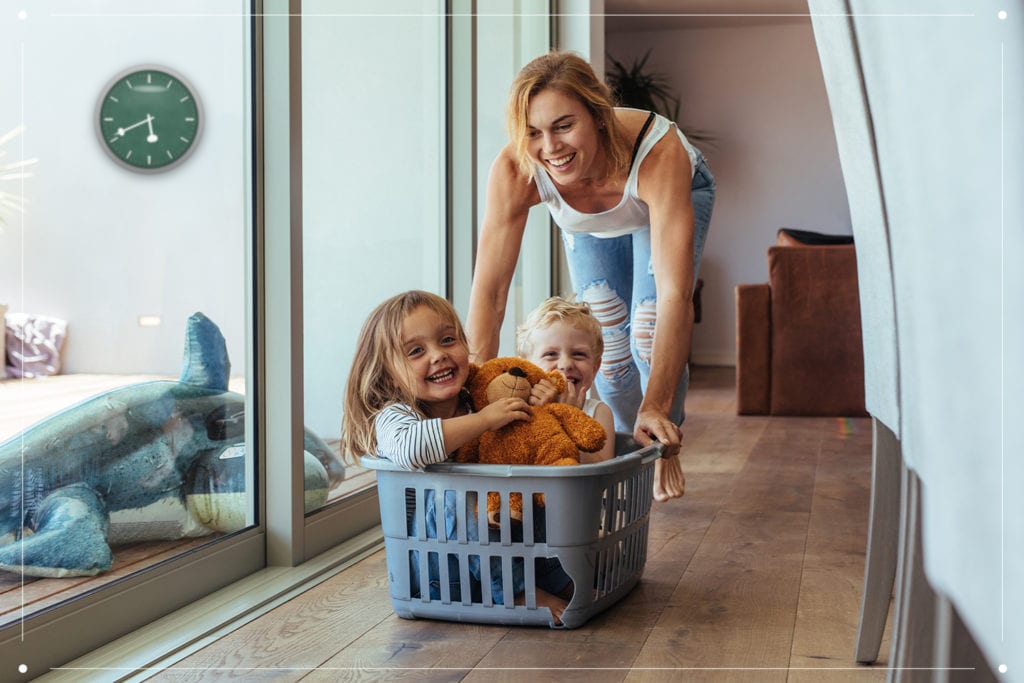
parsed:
5,41
